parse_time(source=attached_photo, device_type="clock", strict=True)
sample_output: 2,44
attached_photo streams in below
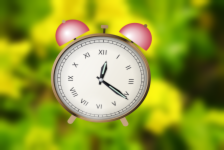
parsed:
12,21
